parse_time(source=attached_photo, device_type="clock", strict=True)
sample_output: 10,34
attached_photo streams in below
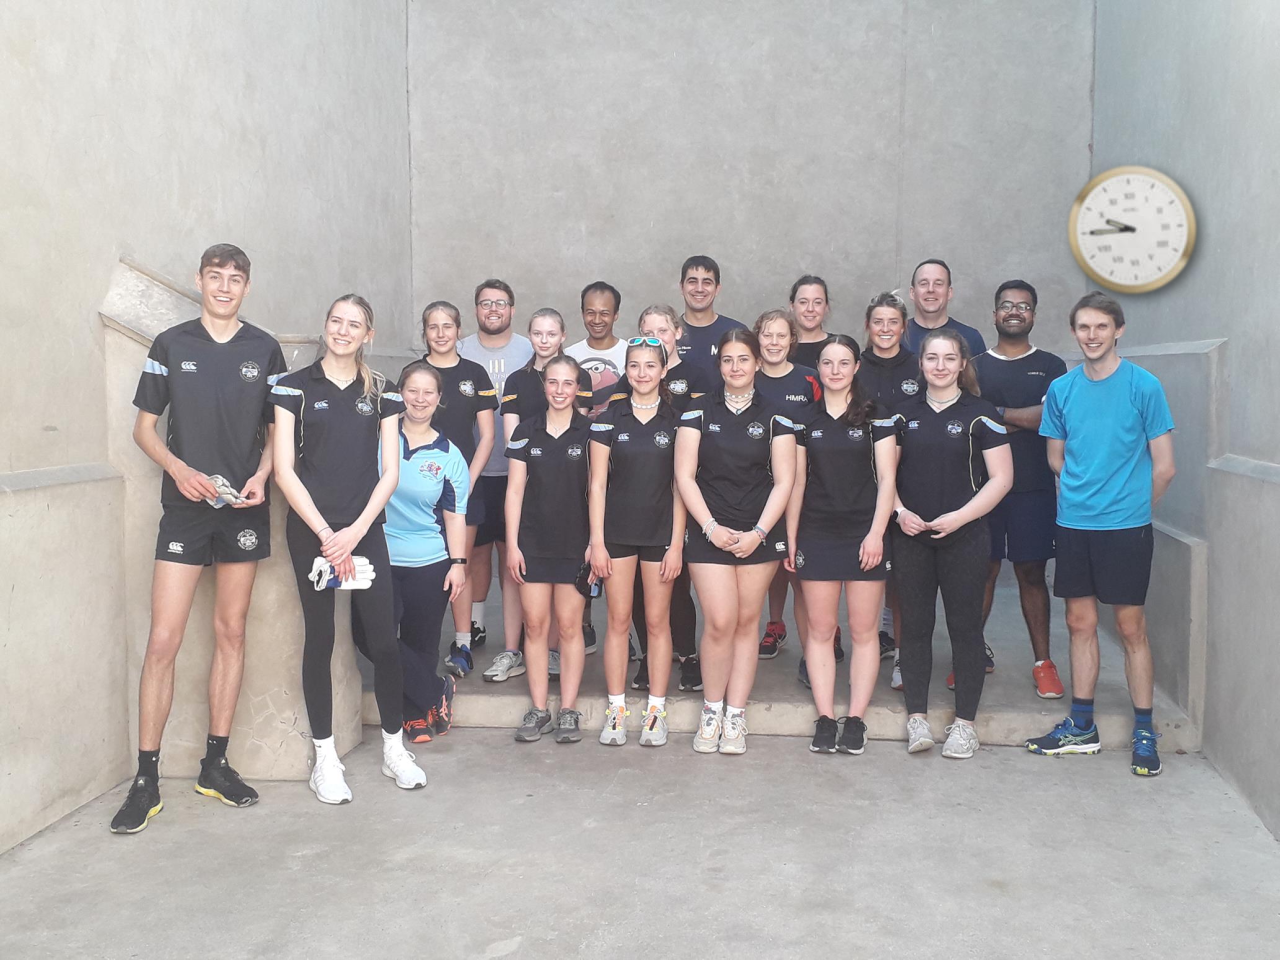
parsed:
9,45
